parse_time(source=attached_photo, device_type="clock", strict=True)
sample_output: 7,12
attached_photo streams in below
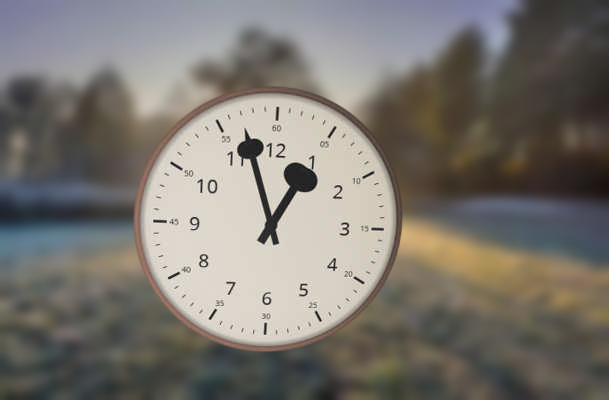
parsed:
12,57
